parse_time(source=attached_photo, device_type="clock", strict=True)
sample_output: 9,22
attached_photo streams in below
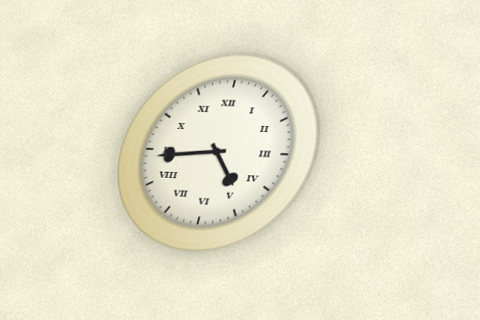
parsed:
4,44
